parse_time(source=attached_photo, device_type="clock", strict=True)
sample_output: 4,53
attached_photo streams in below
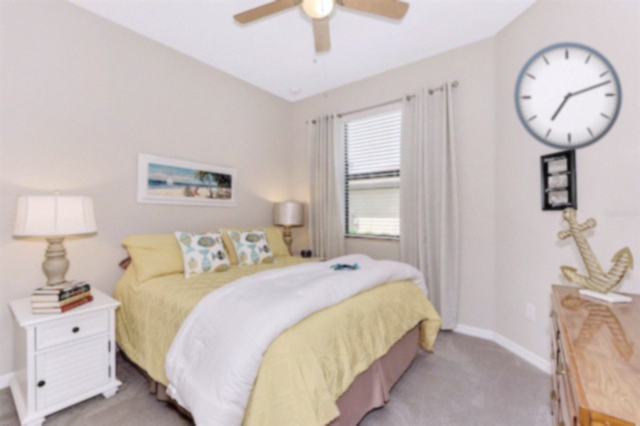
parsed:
7,12
